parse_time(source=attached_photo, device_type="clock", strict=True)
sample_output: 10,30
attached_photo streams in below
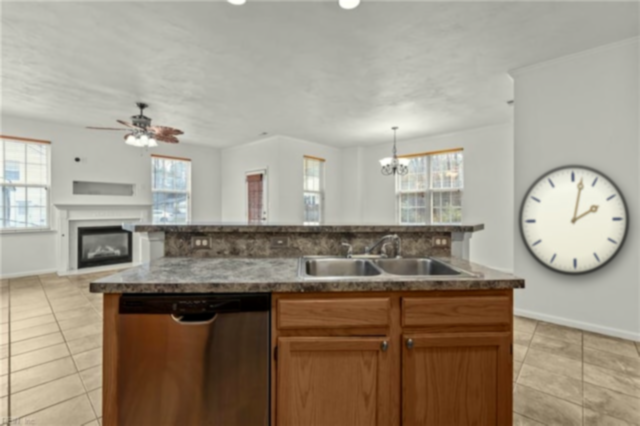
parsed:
2,02
